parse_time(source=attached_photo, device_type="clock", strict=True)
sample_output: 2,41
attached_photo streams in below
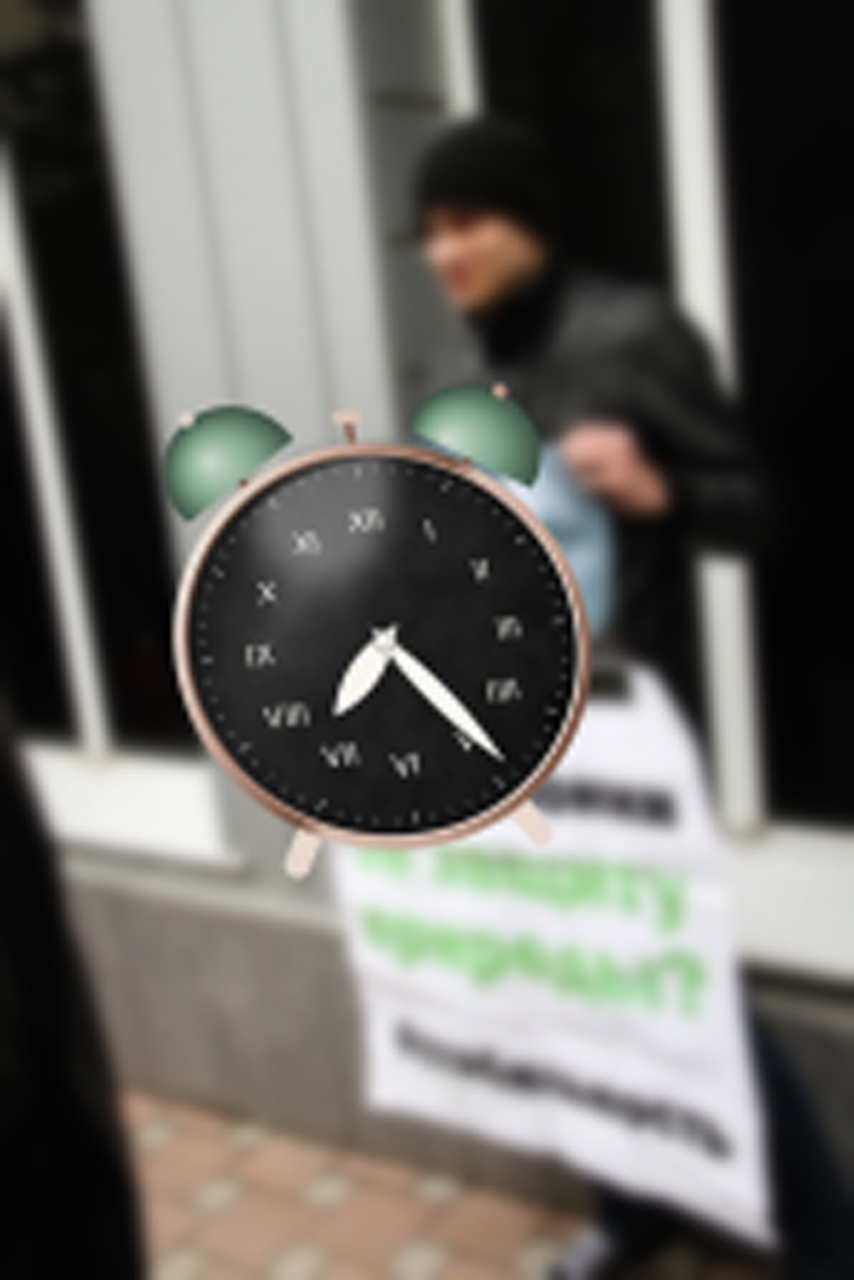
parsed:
7,24
